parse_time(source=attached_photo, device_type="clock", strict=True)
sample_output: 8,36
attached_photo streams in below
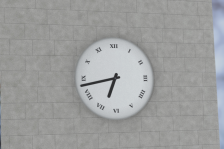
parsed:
6,43
